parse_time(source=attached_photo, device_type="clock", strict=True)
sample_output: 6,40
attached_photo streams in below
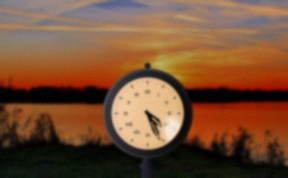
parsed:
4,26
